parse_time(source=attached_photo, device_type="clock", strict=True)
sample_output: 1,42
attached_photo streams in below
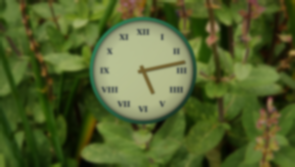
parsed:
5,13
